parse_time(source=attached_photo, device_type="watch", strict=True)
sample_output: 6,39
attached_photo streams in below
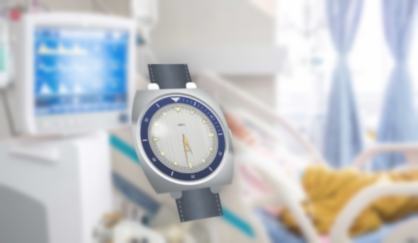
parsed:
5,31
